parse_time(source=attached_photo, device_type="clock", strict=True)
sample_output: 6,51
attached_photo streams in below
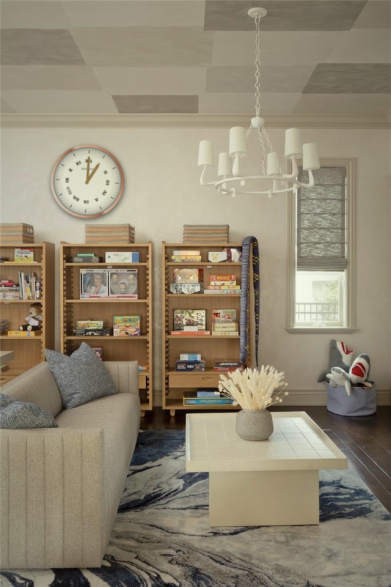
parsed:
1,00
